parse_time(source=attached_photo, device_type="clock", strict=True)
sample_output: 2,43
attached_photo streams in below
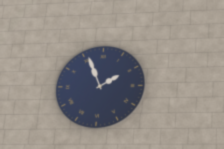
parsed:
1,56
